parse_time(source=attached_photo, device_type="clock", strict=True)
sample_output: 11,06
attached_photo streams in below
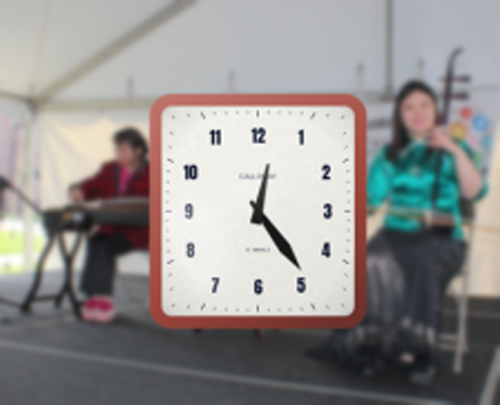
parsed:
12,24
